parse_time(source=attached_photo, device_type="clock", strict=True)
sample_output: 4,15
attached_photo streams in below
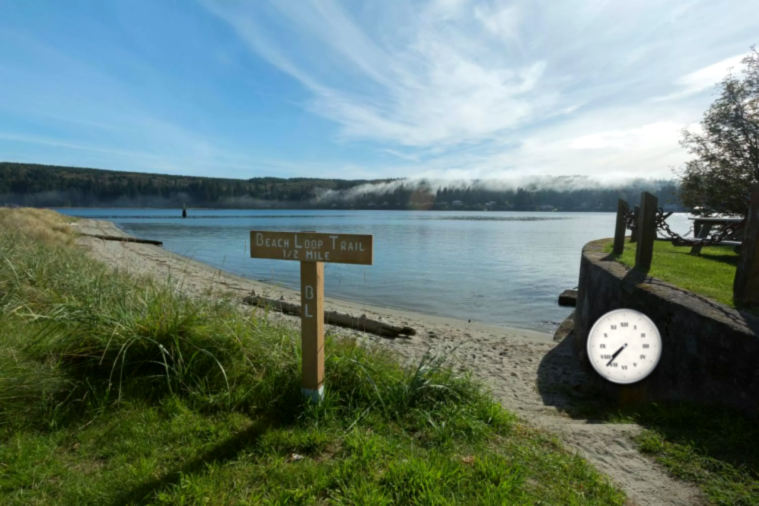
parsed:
7,37
